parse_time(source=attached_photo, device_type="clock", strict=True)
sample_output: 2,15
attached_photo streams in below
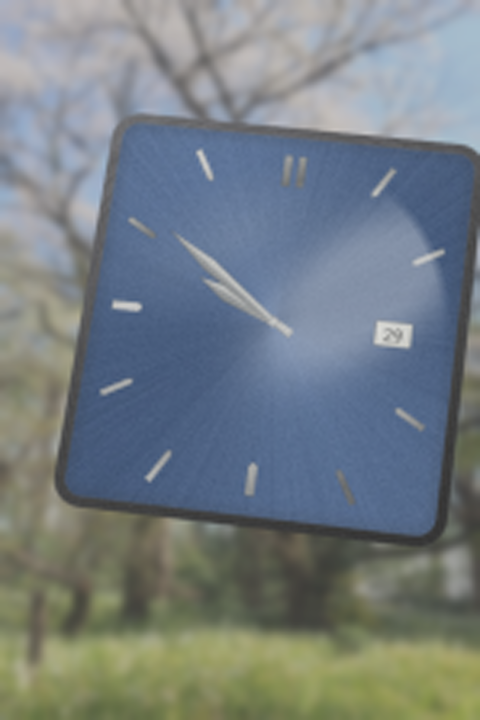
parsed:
9,51
